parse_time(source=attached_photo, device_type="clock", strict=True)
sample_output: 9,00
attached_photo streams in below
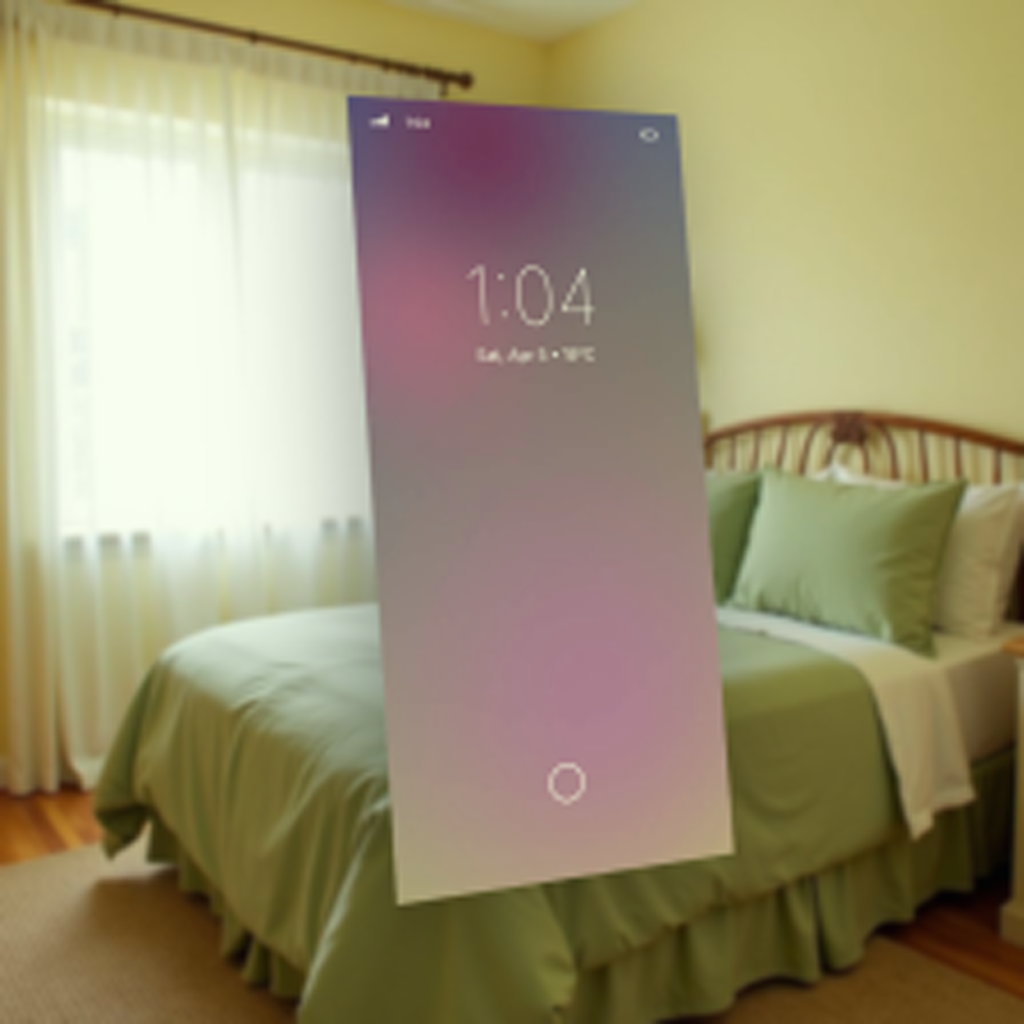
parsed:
1,04
